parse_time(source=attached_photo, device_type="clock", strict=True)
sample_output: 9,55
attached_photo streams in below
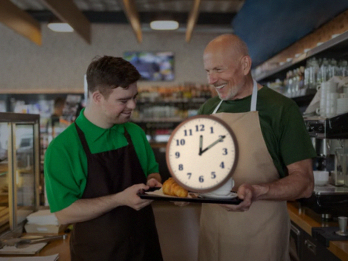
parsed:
12,10
